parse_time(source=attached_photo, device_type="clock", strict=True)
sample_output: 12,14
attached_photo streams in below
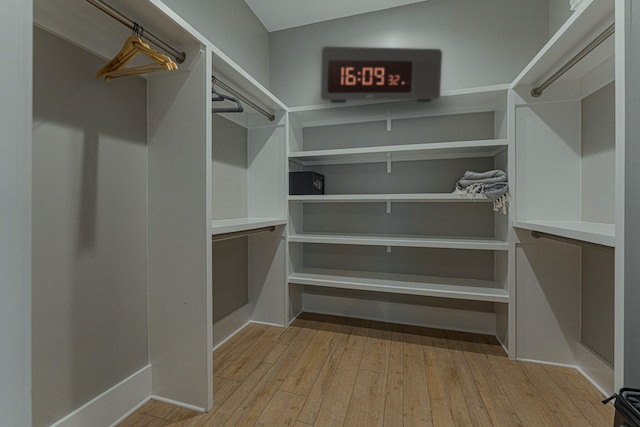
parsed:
16,09
